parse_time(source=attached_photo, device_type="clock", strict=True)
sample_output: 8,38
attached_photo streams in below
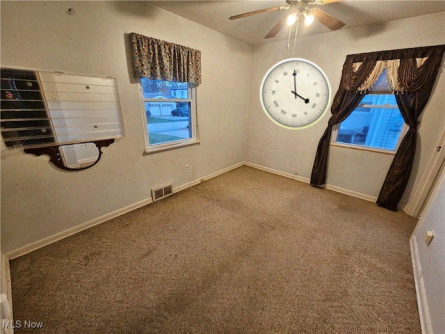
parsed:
3,59
